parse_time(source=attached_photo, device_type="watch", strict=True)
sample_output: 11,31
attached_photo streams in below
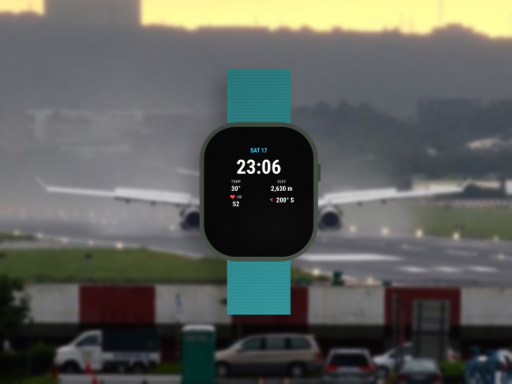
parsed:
23,06
